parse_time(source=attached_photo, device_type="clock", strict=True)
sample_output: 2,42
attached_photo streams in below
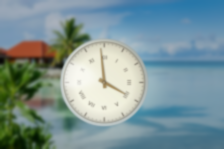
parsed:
3,59
